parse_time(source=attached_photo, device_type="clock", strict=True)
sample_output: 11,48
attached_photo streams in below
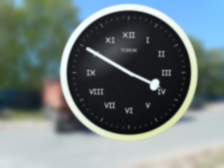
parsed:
3,50
